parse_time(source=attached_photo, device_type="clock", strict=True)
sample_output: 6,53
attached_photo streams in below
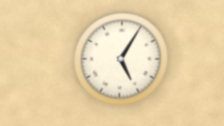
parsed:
5,05
